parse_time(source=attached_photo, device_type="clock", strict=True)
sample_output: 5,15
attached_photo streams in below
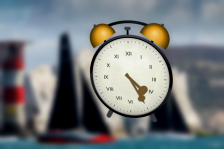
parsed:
4,25
